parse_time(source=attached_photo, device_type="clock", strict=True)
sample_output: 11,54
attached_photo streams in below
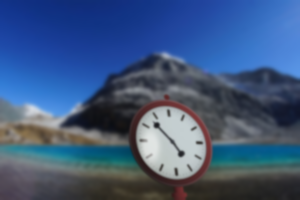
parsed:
4,53
